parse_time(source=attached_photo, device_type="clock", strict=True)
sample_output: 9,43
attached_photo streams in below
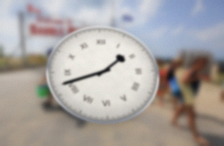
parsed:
1,42
